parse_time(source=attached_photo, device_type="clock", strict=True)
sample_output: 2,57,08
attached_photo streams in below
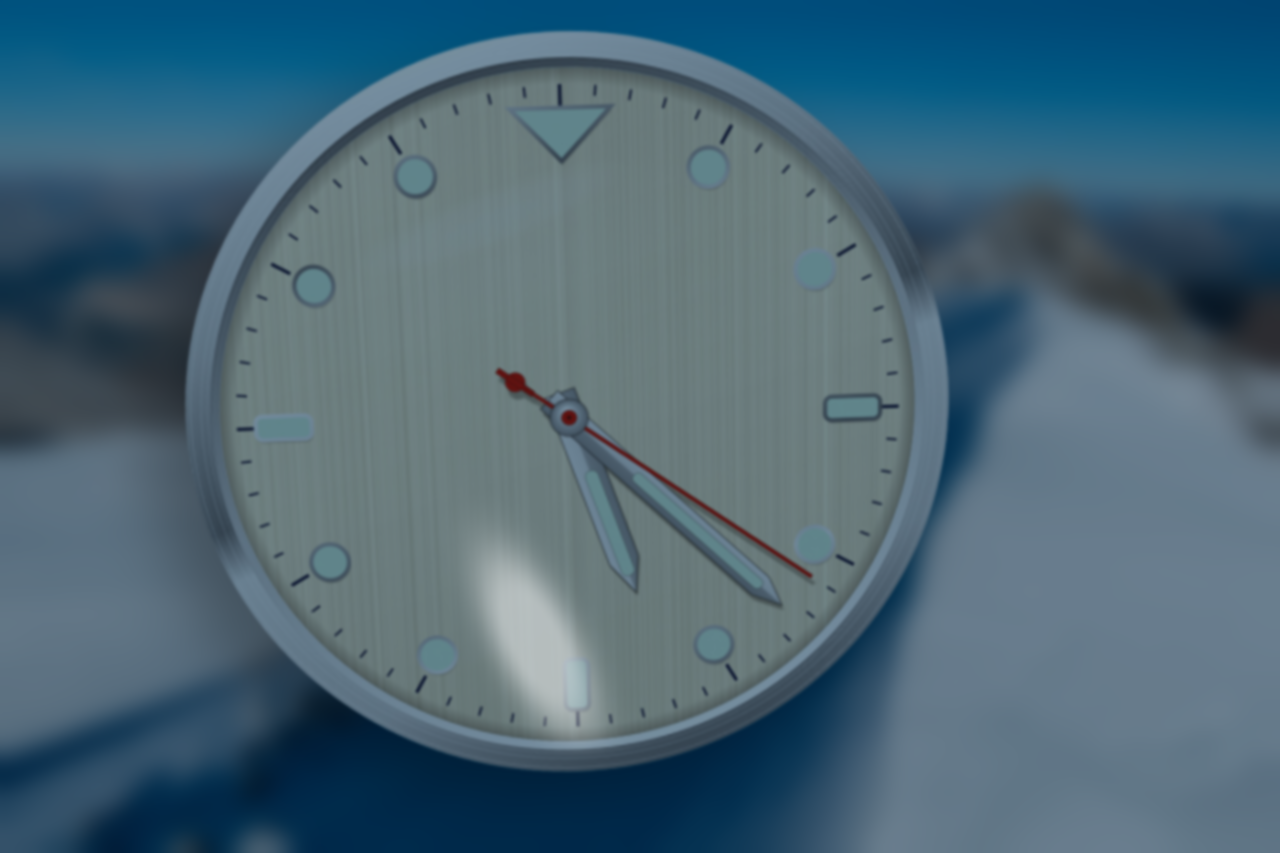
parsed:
5,22,21
